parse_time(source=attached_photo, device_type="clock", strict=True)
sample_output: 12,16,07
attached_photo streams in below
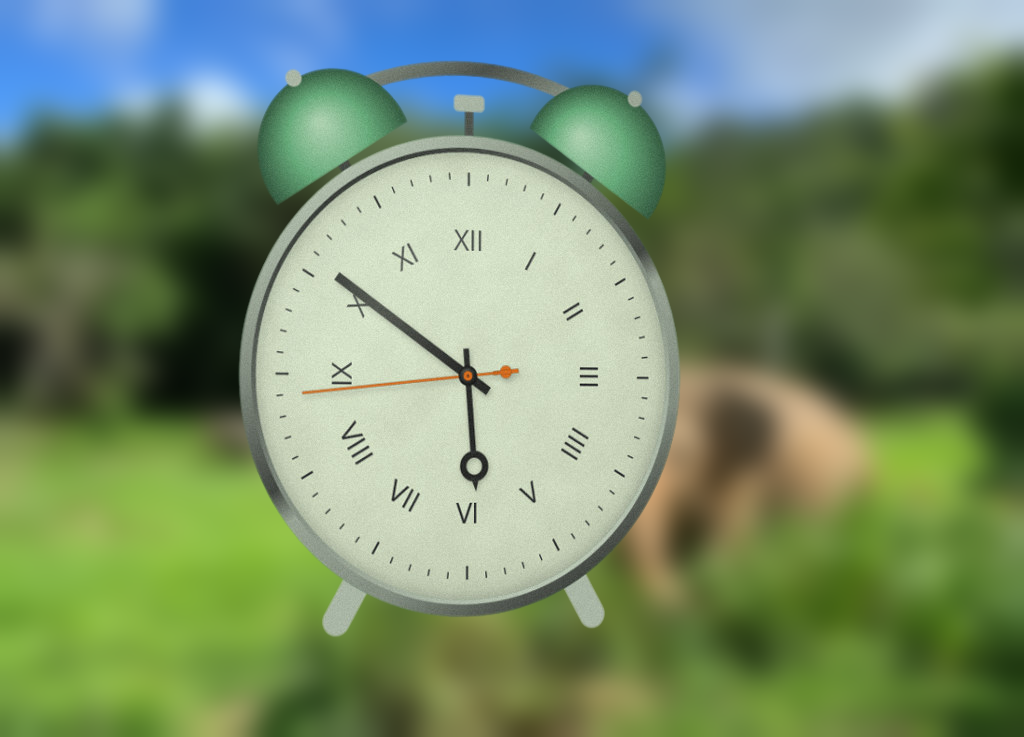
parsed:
5,50,44
